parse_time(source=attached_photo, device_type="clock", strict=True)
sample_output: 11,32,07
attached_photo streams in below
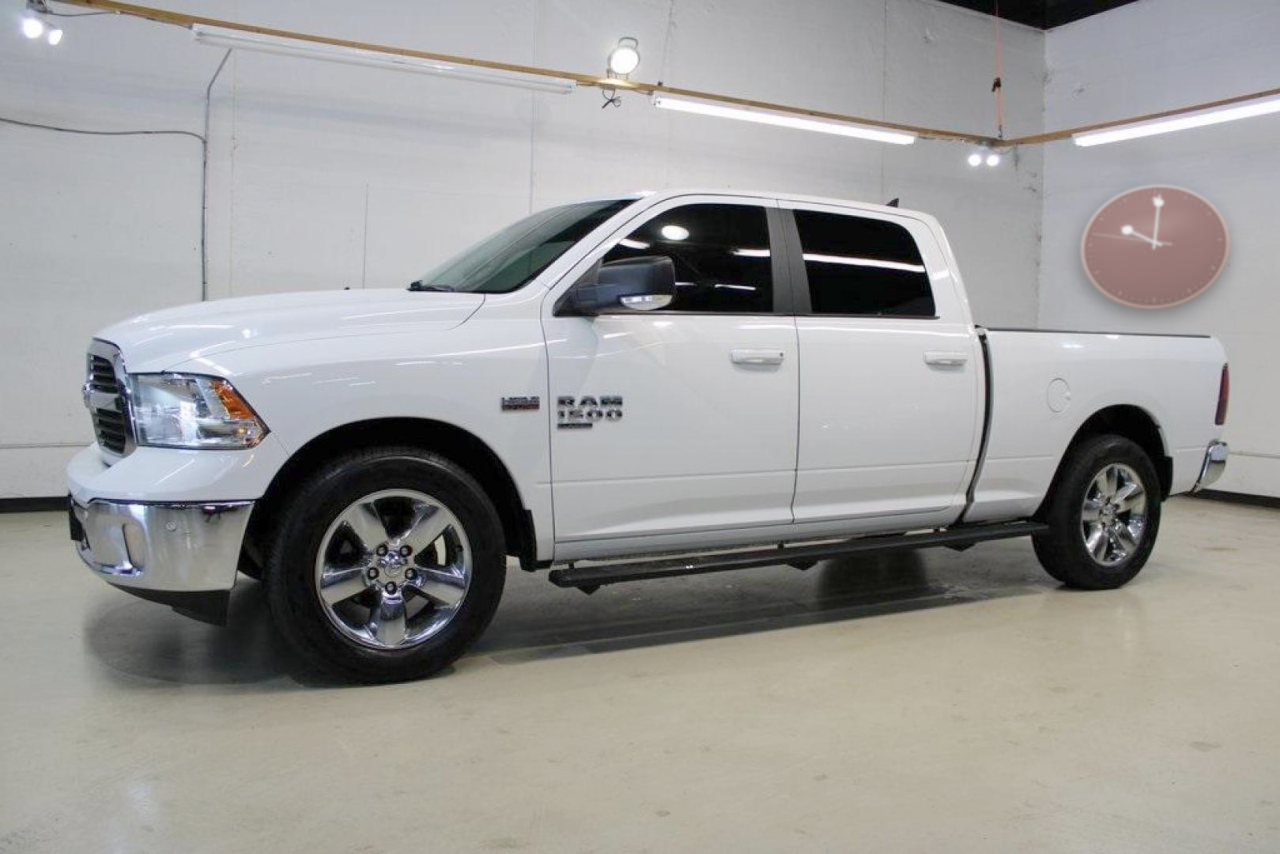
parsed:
10,00,47
